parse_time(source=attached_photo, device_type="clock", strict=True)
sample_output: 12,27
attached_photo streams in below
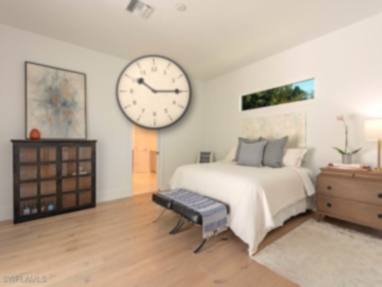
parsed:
10,15
